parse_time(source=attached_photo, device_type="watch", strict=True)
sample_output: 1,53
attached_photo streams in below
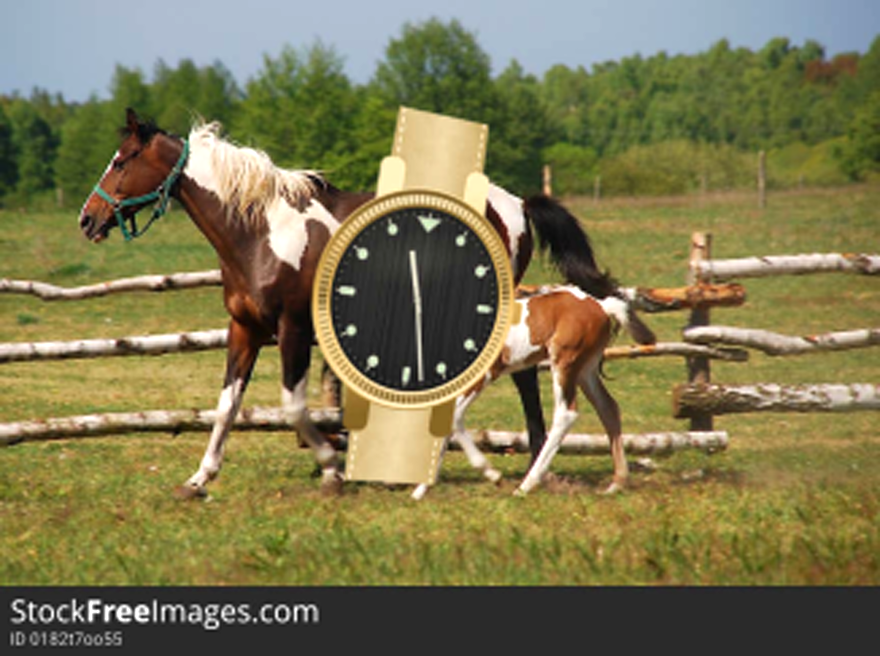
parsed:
11,28
